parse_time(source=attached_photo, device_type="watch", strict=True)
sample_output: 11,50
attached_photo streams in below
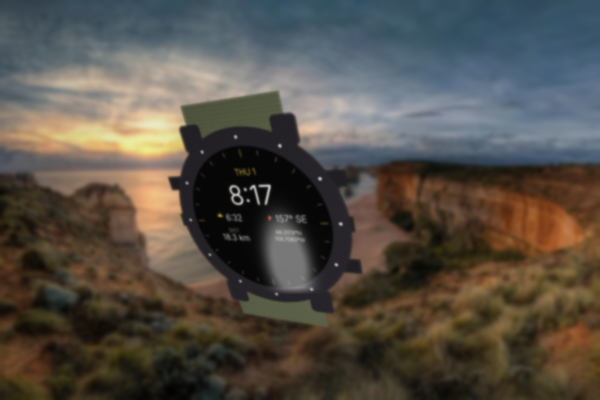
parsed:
8,17
